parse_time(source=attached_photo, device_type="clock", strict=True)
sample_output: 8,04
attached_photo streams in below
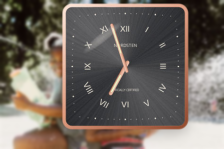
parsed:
6,57
